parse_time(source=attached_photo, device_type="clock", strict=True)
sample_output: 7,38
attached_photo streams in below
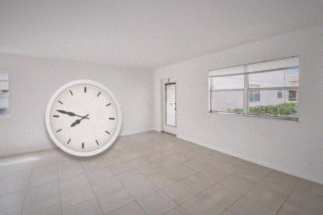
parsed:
7,47
